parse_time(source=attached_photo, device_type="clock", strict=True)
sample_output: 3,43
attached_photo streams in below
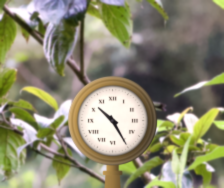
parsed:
10,25
